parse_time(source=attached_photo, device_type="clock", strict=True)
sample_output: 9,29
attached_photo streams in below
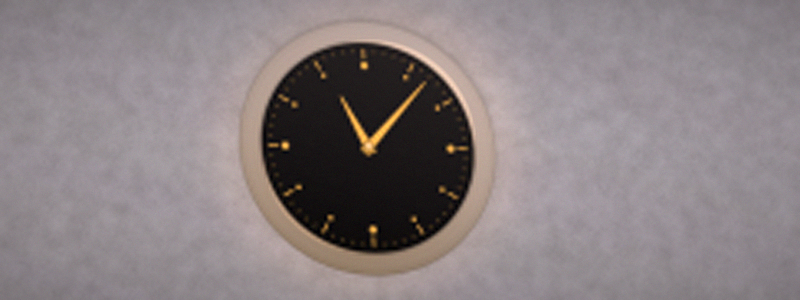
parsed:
11,07
